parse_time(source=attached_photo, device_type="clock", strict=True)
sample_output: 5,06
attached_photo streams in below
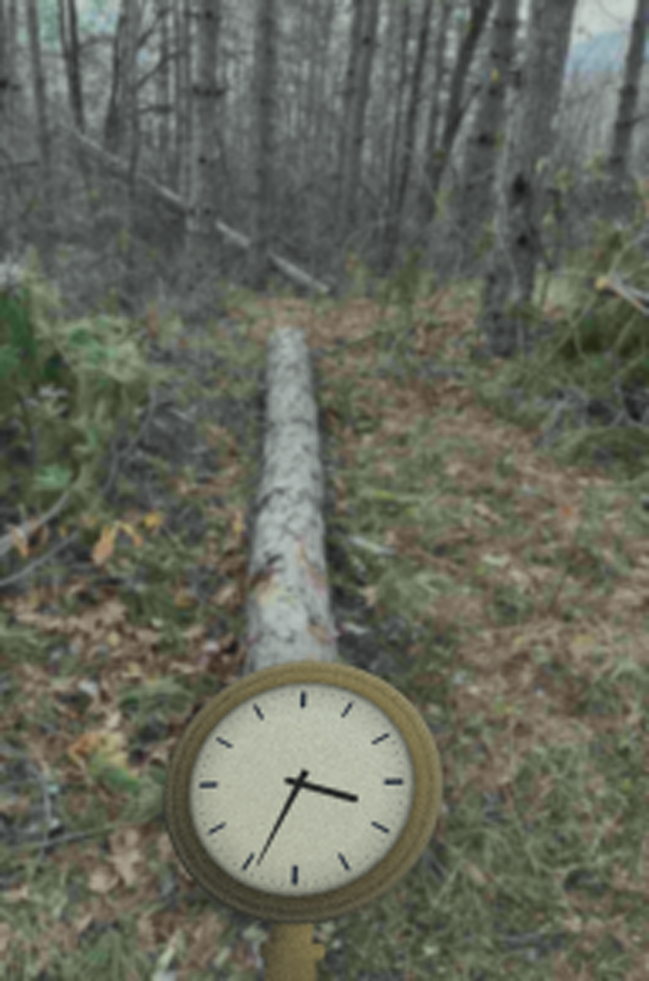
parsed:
3,34
